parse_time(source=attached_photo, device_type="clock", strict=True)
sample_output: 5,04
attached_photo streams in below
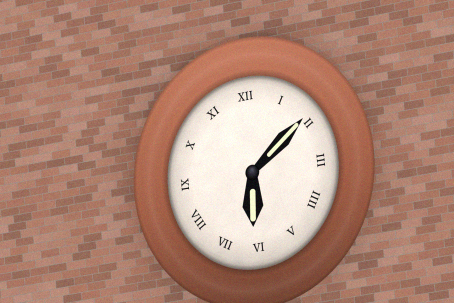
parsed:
6,09
